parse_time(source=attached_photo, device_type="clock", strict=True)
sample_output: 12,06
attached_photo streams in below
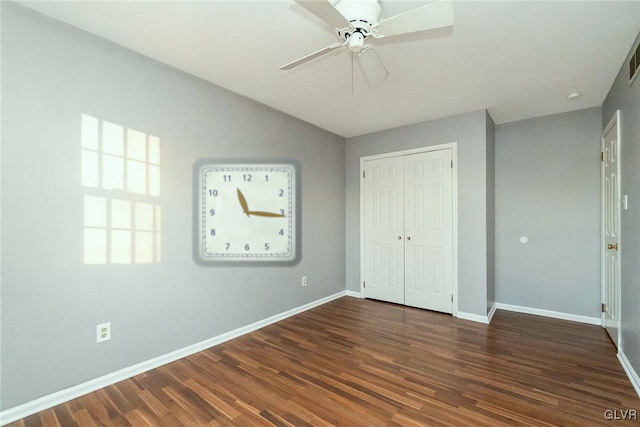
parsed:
11,16
